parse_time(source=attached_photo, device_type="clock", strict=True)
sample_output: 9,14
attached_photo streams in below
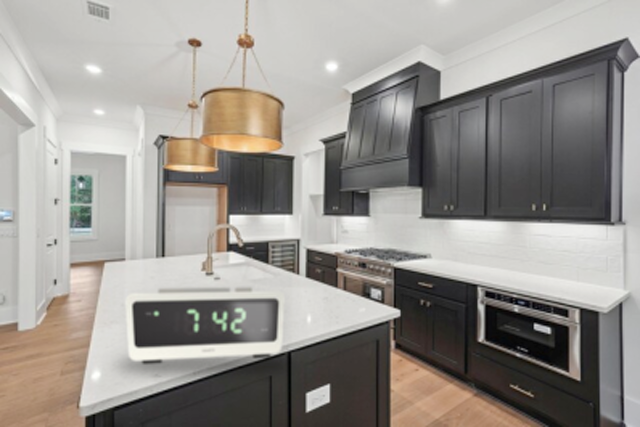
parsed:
7,42
